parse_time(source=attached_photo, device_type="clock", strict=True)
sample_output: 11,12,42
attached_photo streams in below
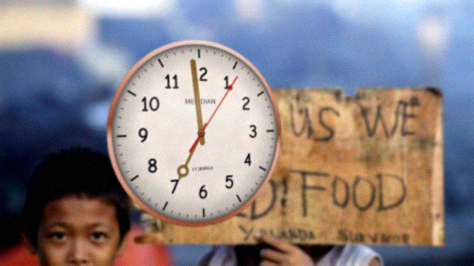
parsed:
6,59,06
